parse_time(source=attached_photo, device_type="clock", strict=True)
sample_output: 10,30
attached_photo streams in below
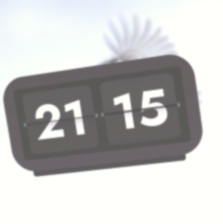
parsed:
21,15
